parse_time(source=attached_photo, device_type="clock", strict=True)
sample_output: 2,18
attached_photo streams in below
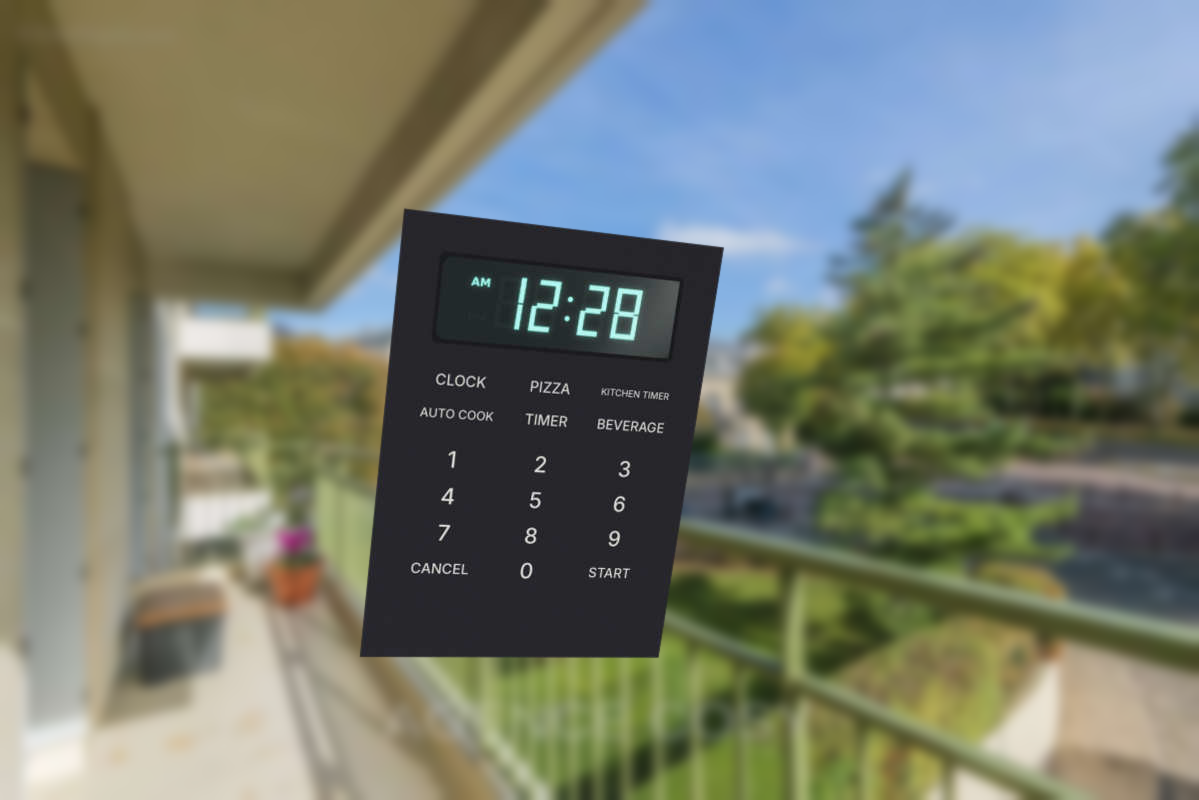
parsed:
12,28
